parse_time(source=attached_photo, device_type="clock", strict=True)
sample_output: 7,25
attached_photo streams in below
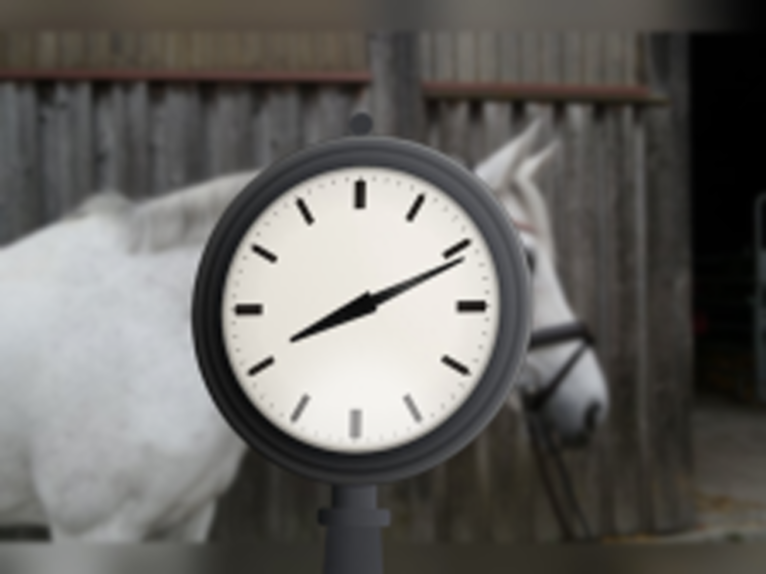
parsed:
8,11
